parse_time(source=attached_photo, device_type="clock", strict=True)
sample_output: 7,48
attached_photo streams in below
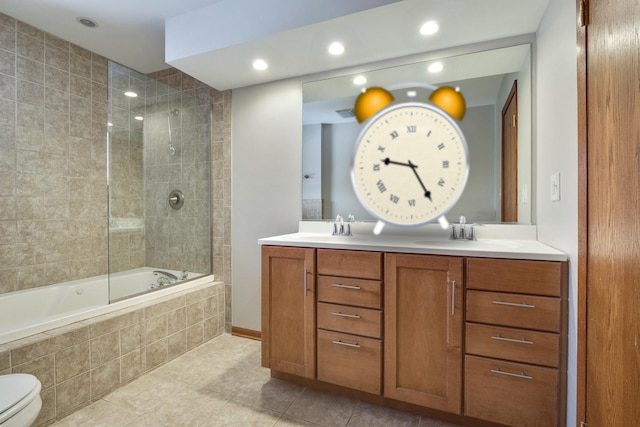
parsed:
9,25
